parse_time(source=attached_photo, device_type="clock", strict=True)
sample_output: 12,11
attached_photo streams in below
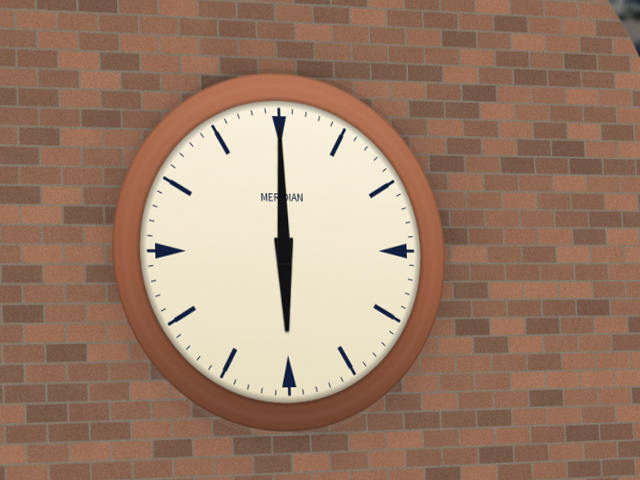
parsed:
6,00
